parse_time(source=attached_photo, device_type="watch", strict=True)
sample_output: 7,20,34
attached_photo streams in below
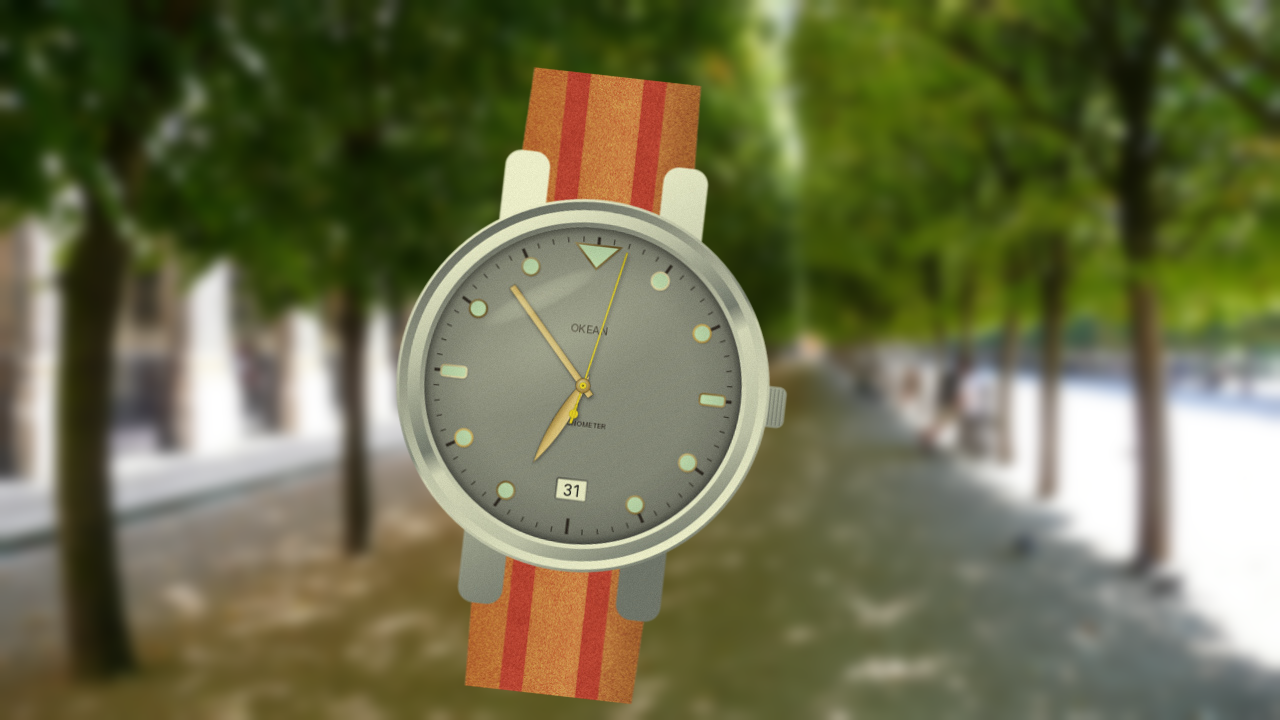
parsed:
6,53,02
